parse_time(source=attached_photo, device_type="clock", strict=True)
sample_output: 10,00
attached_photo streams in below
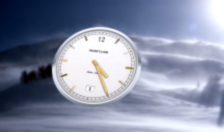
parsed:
4,25
